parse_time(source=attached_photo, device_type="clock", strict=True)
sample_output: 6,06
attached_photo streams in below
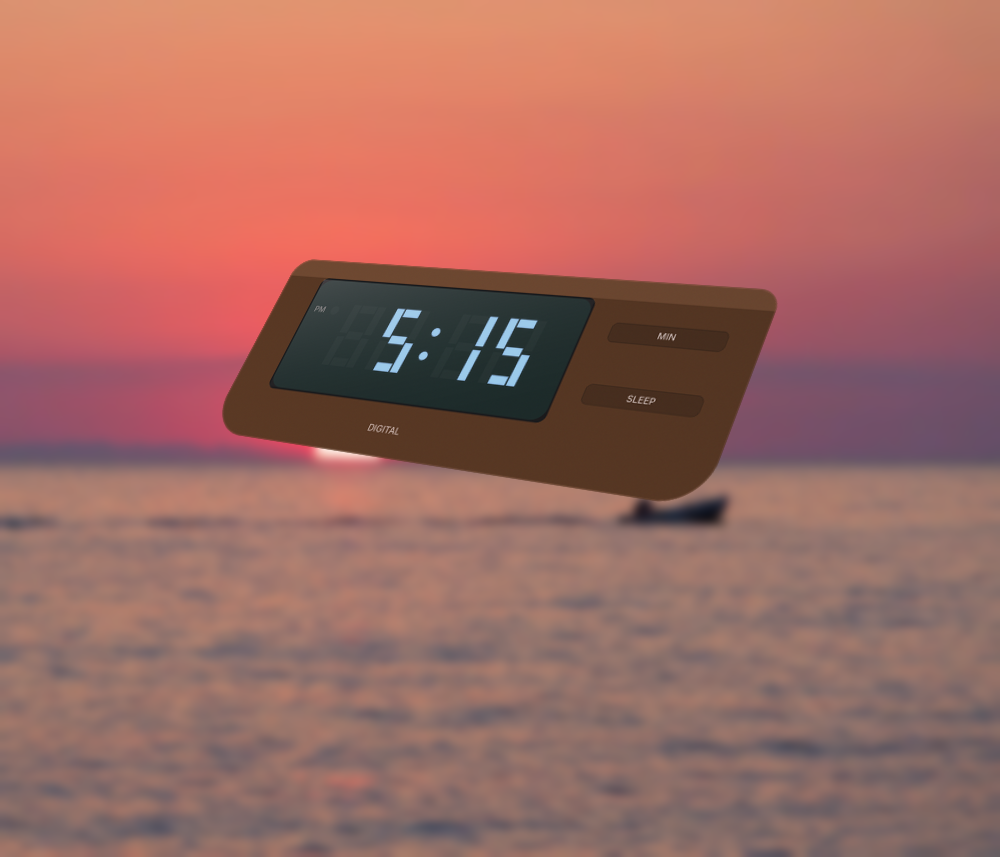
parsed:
5,15
